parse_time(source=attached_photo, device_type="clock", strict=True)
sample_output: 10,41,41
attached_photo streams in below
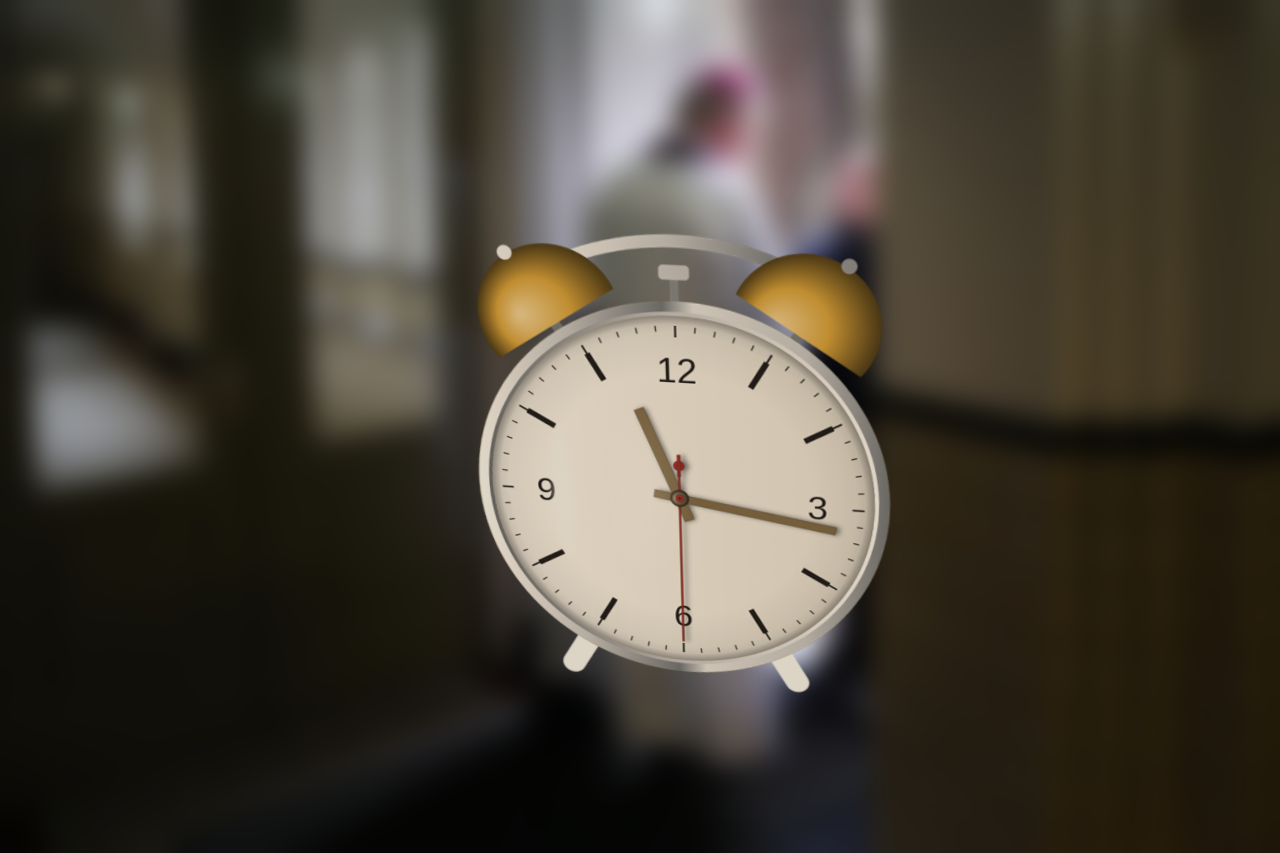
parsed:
11,16,30
